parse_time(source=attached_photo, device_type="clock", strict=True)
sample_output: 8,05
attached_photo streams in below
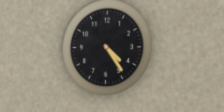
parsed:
4,24
